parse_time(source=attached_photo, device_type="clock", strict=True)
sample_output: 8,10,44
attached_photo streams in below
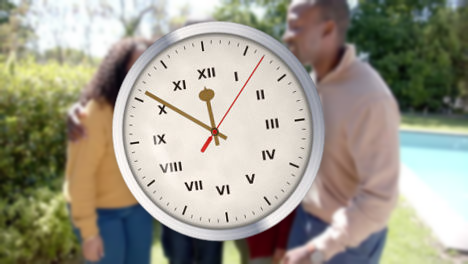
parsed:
11,51,07
